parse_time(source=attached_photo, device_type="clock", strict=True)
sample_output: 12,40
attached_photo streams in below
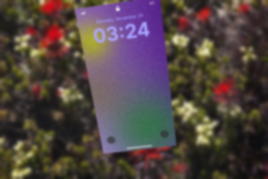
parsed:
3,24
